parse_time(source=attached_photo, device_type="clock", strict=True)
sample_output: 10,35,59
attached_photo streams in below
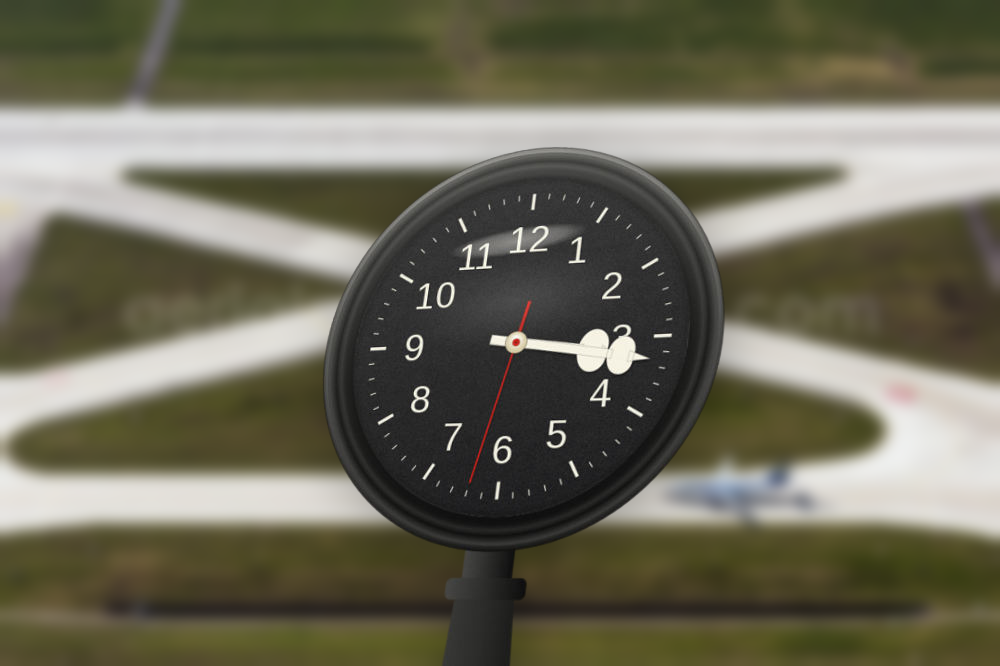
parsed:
3,16,32
